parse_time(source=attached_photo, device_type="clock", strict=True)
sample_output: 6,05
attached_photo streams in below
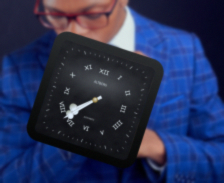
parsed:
7,37
